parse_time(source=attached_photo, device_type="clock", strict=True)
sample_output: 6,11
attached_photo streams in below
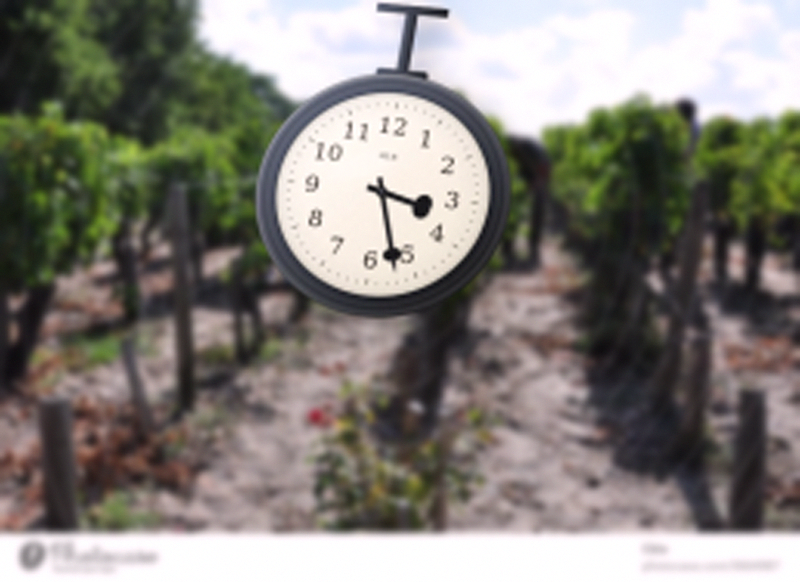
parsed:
3,27
